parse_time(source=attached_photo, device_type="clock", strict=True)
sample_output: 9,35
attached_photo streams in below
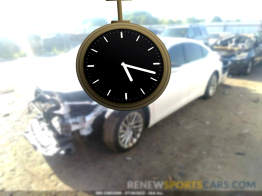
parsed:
5,18
